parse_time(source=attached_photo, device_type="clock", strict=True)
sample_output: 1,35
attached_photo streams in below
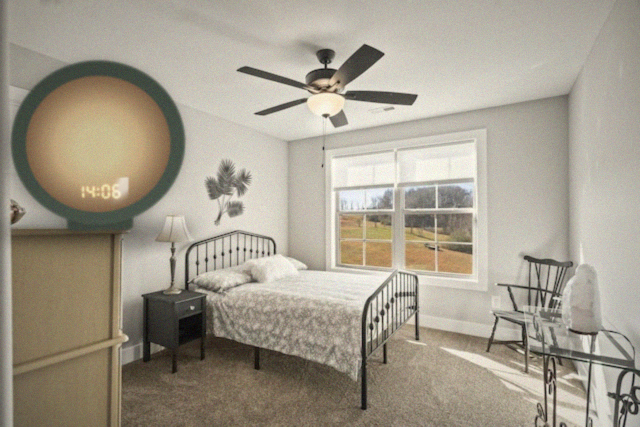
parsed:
14,06
